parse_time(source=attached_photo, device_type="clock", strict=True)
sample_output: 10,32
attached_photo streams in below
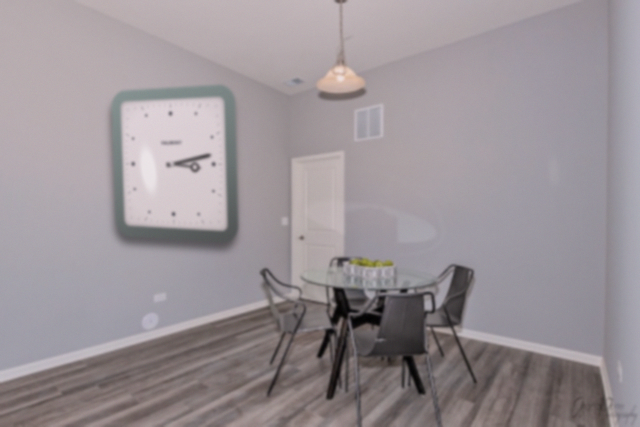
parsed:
3,13
